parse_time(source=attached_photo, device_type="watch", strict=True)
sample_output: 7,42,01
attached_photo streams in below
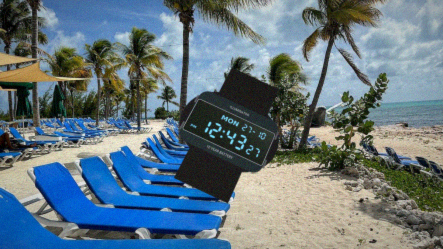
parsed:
12,43,27
